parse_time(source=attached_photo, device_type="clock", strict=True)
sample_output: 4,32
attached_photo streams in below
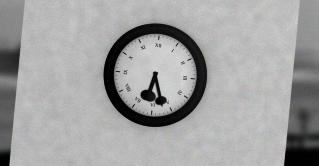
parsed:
6,27
